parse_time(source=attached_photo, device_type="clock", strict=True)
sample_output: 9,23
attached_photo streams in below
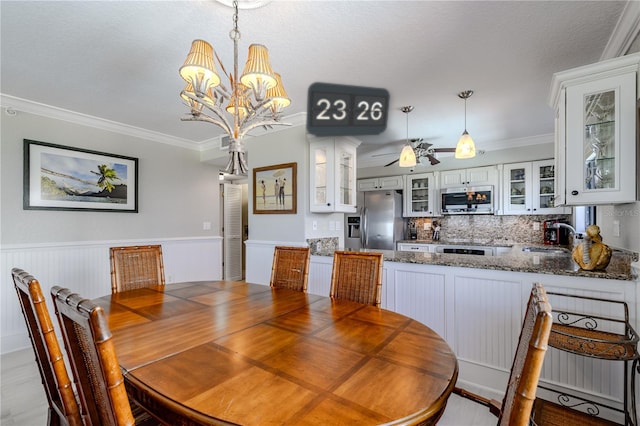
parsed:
23,26
